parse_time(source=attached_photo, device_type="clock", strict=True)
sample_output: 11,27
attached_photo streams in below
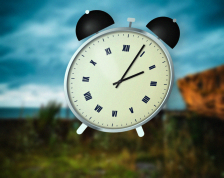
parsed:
2,04
